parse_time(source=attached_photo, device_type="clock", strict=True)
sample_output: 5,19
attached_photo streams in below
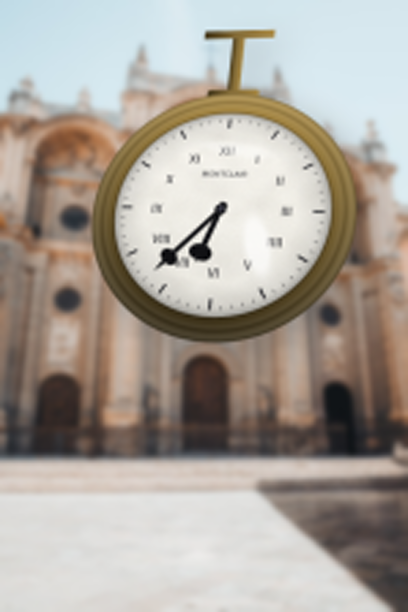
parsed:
6,37
